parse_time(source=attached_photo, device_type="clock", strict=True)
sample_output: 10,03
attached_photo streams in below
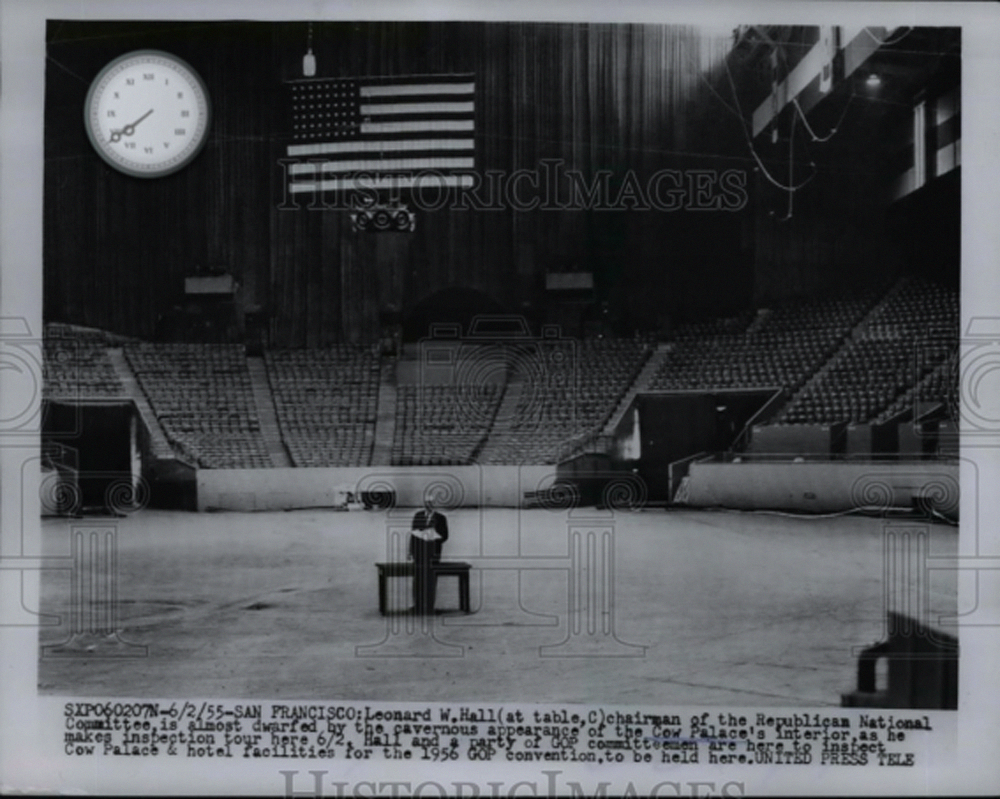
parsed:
7,39
